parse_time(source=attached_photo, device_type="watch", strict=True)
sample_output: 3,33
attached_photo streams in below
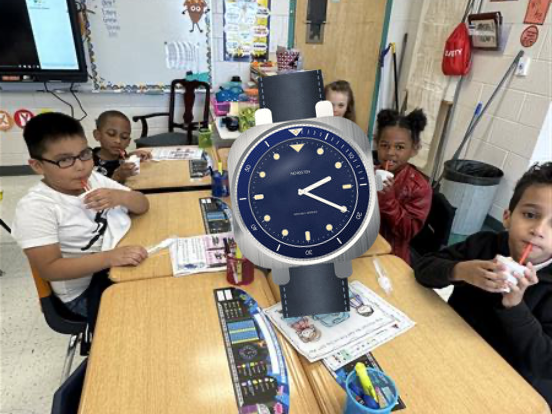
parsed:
2,20
